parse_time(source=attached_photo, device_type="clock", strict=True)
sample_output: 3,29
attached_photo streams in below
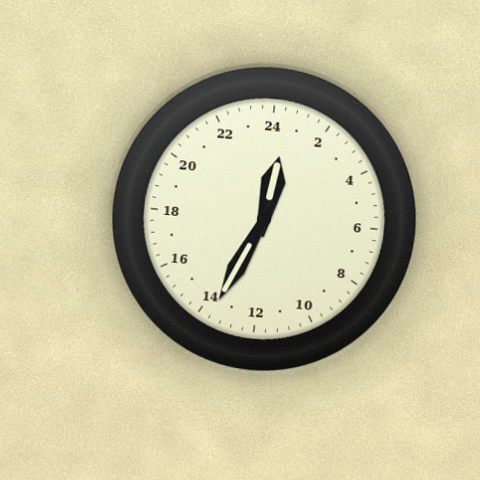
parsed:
0,34
